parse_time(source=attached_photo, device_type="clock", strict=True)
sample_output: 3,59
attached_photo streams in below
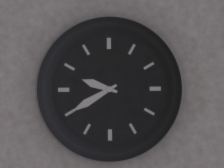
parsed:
9,40
